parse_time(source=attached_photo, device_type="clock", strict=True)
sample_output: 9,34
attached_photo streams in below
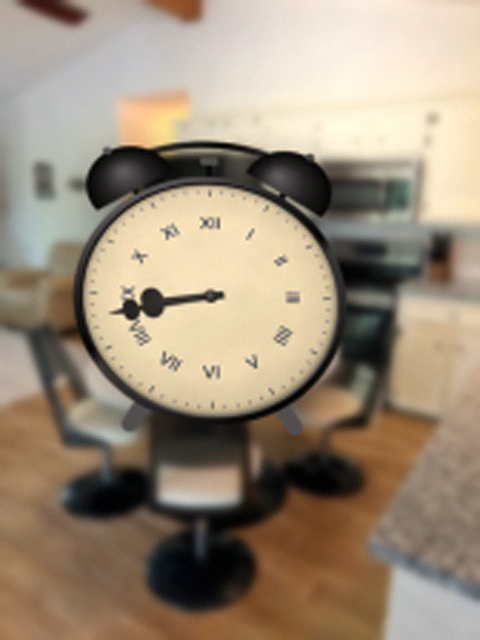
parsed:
8,43
